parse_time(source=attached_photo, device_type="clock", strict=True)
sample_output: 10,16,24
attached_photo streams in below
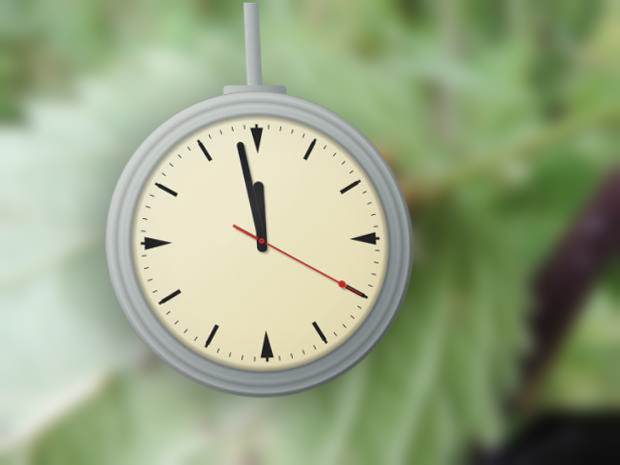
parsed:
11,58,20
